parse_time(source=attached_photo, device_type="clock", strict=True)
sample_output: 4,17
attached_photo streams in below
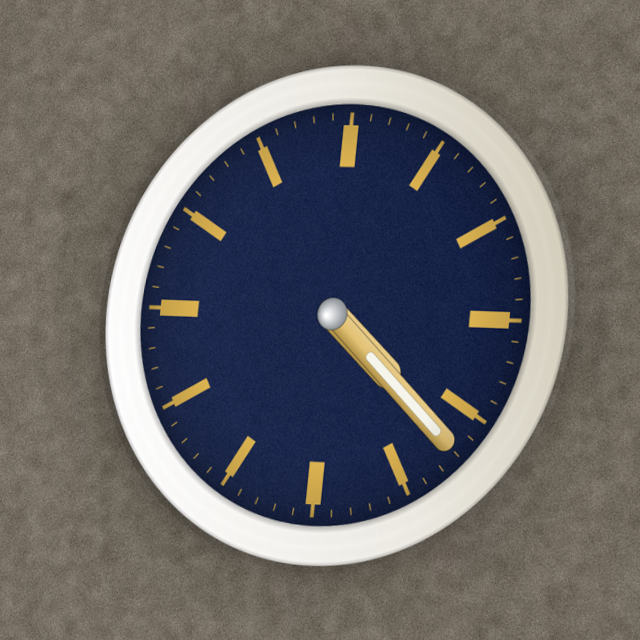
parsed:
4,22
